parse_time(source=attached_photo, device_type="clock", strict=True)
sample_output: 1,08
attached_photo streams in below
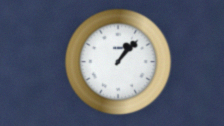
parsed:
1,07
